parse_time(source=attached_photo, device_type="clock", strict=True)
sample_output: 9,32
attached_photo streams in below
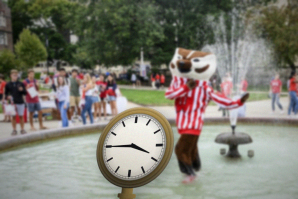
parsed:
3,45
